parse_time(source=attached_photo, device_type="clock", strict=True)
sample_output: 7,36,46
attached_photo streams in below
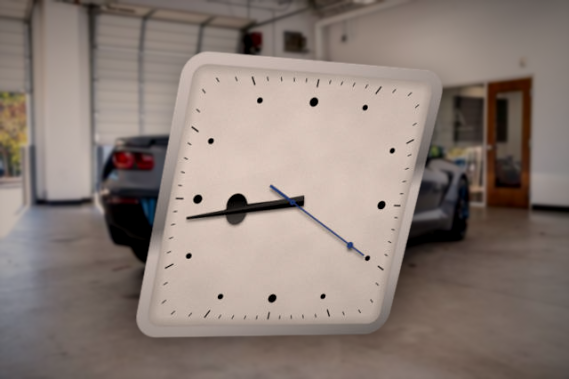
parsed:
8,43,20
